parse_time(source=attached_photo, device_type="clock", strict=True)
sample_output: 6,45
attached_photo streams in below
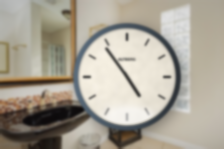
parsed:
4,54
